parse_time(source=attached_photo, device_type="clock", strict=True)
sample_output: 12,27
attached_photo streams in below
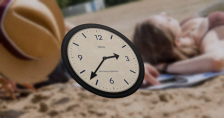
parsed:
2,37
